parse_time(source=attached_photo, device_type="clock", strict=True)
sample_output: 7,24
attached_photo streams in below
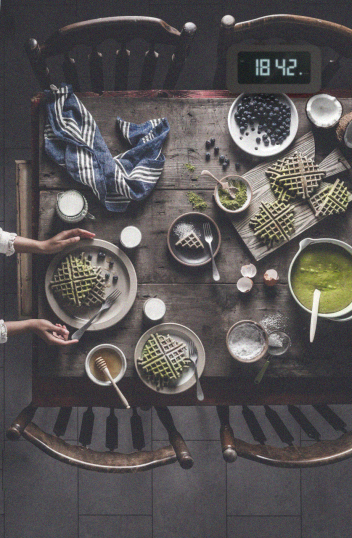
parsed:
18,42
